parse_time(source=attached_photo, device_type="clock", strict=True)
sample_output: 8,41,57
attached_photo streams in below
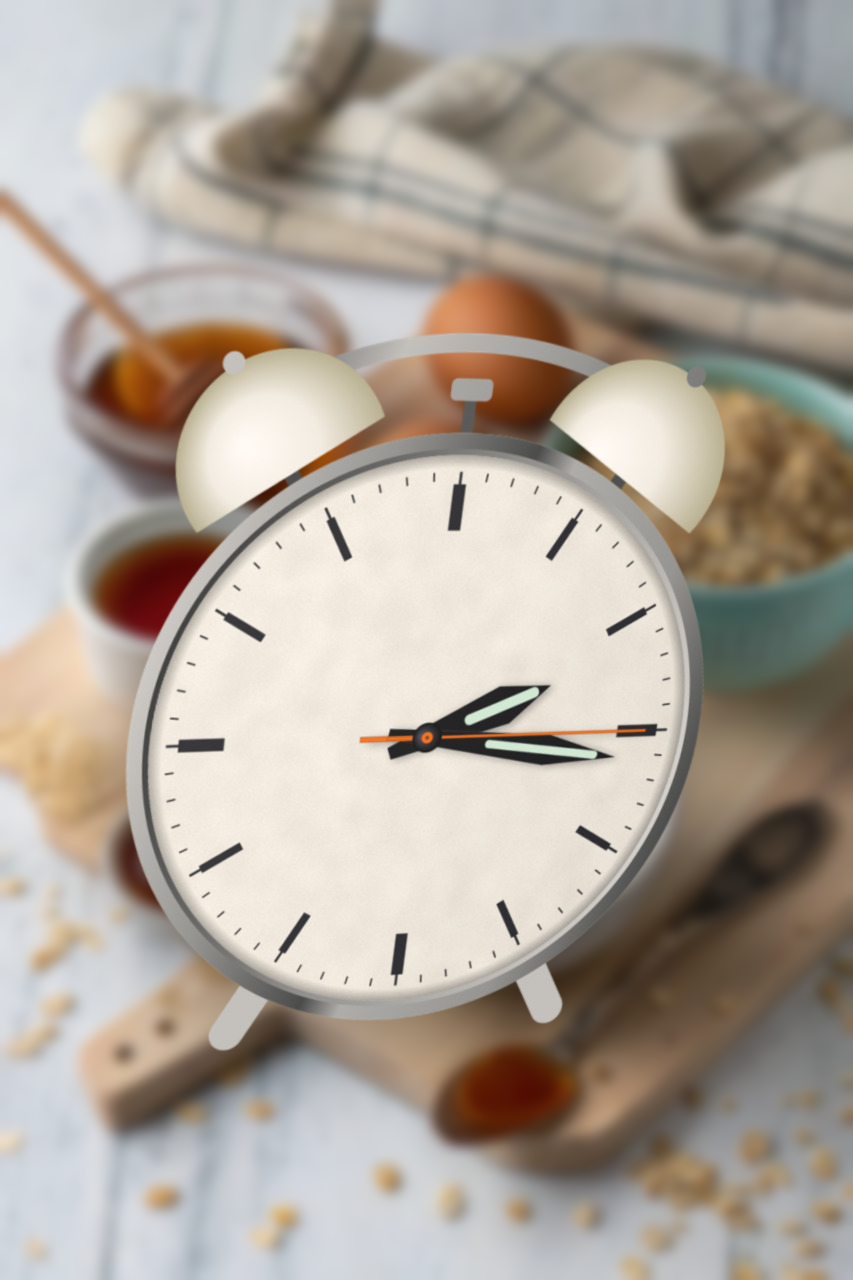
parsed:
2,16,15
